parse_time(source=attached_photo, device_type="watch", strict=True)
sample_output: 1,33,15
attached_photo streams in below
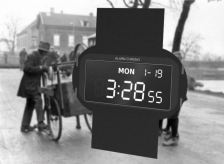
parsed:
3,28,55
